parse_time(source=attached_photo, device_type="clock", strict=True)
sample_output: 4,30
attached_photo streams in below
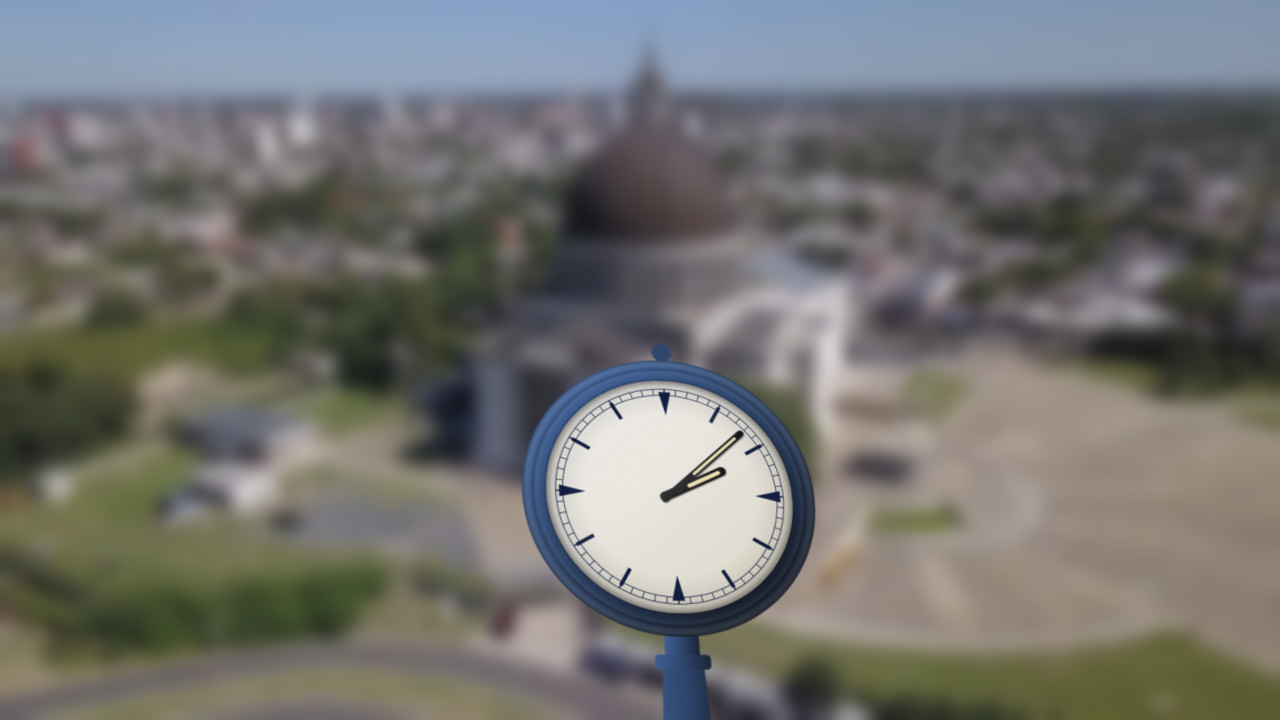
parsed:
2,08
